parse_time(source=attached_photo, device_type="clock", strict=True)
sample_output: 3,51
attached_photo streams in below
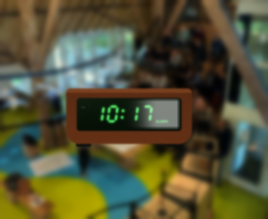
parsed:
10,17
